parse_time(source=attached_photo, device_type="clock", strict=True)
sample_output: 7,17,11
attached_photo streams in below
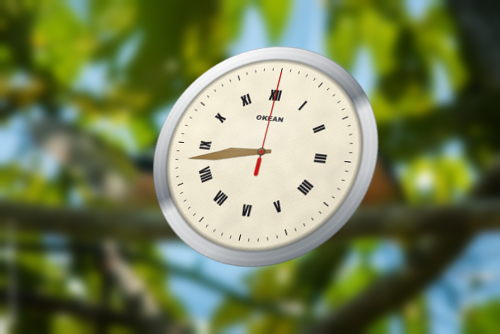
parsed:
8,43,00
